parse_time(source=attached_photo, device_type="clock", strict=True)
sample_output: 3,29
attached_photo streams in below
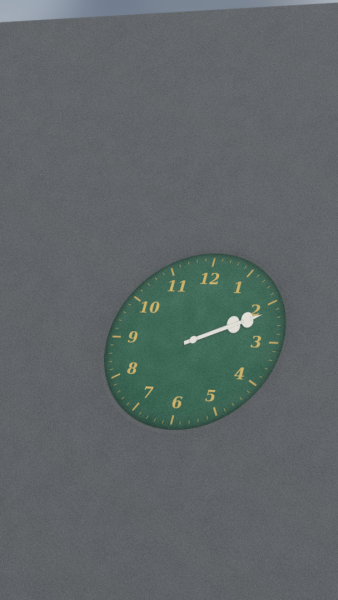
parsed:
2,11
